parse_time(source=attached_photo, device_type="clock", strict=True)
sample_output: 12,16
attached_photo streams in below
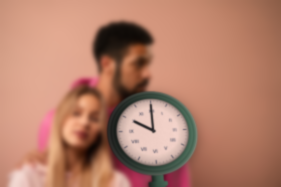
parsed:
10,00
